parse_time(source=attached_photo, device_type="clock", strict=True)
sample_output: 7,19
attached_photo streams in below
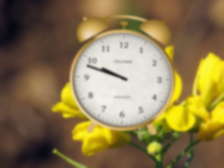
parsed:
9,48
